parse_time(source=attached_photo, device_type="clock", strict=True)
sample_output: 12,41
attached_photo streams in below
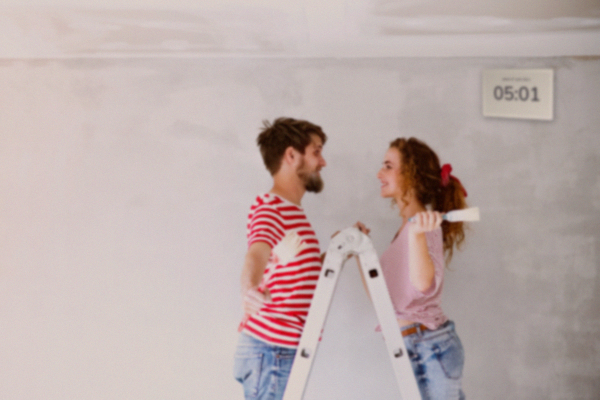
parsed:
5,01
